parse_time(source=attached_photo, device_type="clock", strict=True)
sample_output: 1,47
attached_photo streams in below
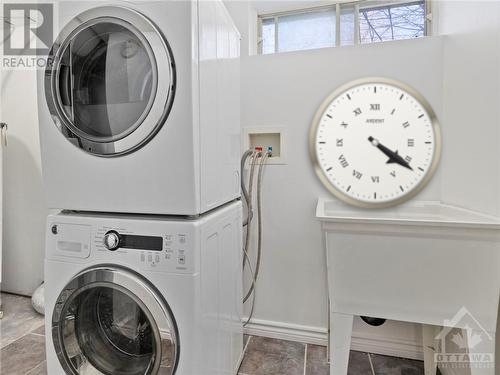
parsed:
4,21
